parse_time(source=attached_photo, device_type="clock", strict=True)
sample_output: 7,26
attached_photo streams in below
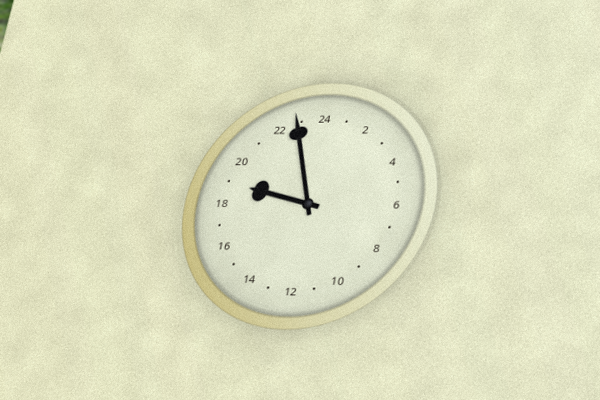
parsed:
18,57
